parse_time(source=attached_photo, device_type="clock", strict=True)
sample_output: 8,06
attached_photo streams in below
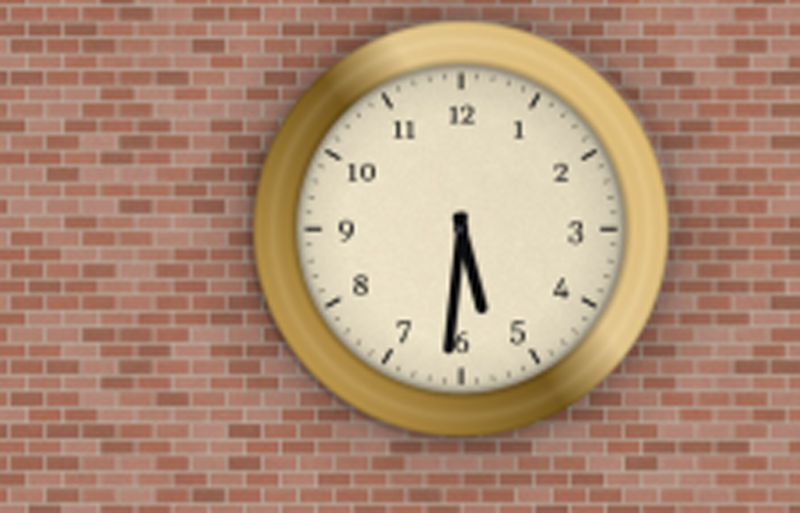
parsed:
5,31
